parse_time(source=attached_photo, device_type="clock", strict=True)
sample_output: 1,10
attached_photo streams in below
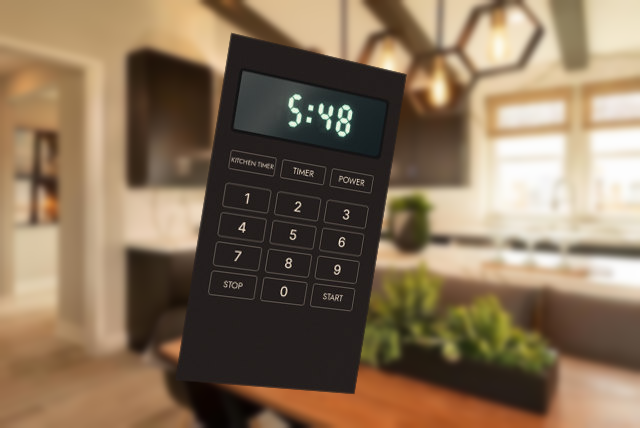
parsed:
5,48
